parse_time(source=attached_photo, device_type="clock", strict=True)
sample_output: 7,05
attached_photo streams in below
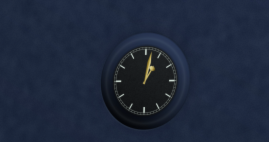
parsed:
1,02
